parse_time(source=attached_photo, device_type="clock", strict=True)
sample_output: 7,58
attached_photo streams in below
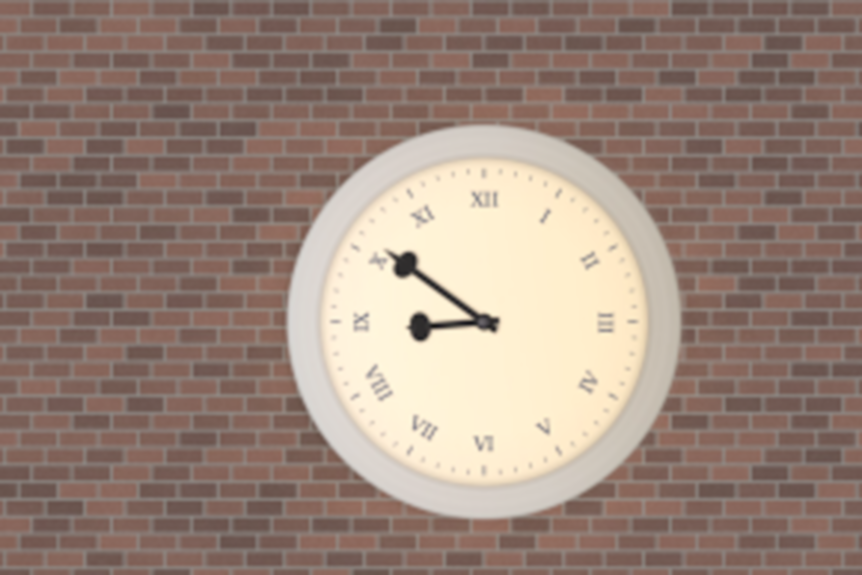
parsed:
8,51
